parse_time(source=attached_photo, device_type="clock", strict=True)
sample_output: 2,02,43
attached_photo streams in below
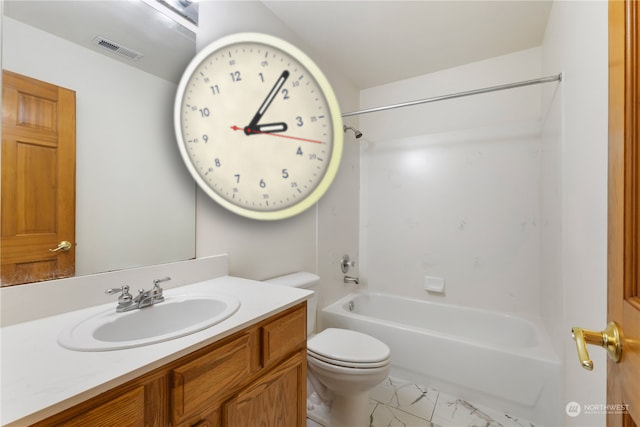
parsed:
3,08,18
